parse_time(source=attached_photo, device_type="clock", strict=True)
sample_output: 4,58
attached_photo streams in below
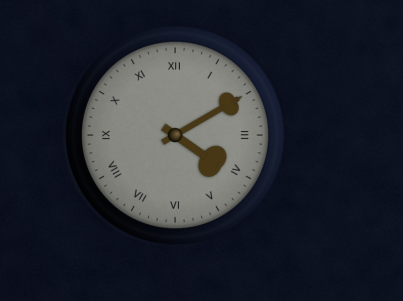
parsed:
4,10
